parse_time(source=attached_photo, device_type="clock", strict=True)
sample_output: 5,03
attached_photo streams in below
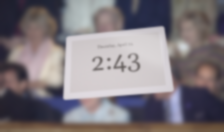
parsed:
2,43
